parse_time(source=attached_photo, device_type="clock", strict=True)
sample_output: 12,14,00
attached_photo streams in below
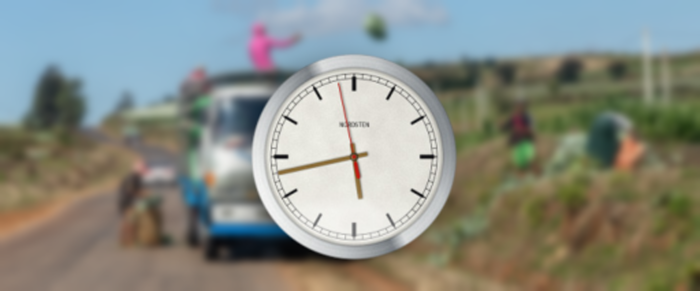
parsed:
5,42,58
